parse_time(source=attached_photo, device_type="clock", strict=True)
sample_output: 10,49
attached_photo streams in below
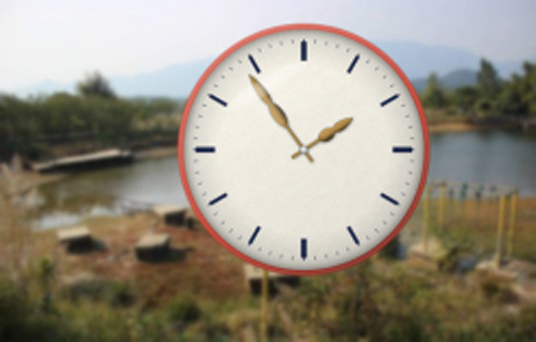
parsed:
1,54
